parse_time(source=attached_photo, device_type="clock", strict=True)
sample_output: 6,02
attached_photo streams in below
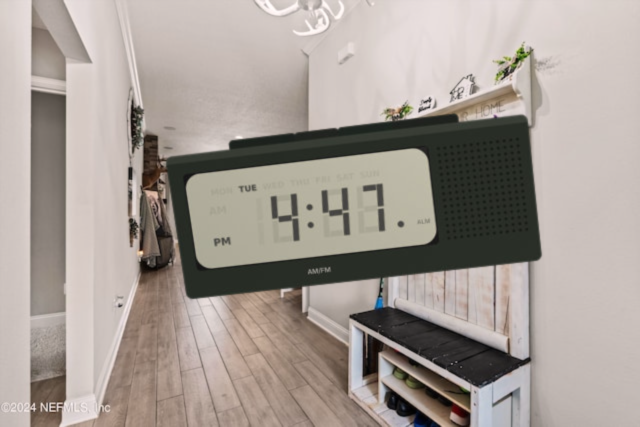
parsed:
4,47
